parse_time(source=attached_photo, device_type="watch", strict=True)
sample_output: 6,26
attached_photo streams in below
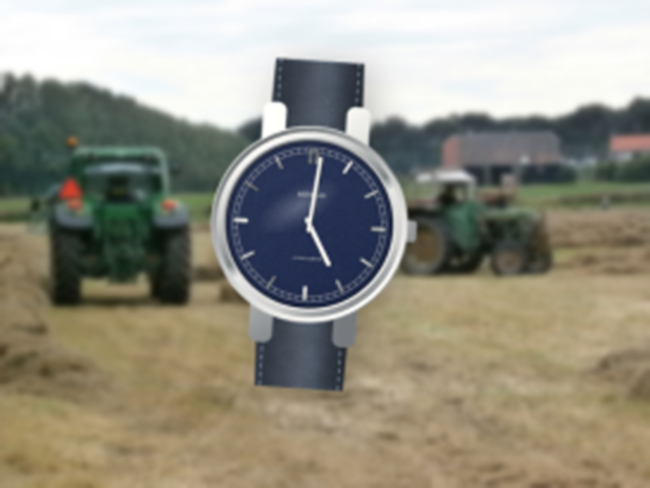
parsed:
5,01
